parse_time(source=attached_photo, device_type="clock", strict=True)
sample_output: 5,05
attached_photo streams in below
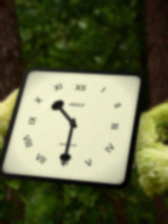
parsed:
10,30
